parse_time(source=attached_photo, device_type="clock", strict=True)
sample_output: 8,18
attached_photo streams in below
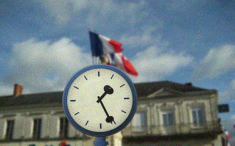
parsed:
1,26
